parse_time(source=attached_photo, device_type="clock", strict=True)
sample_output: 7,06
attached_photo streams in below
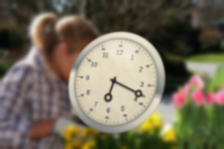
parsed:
6,18
